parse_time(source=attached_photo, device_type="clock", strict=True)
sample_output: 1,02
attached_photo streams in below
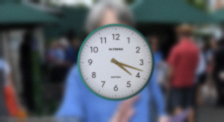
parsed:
4,18
